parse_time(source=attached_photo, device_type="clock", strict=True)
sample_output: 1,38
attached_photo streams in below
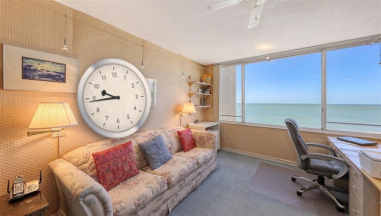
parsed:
9,44
